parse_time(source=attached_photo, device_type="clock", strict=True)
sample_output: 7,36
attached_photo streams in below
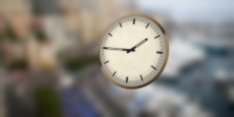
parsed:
1,45
